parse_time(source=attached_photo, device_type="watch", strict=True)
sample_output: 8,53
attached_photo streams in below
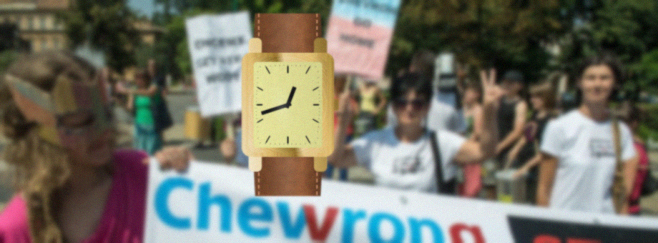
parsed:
12,42
